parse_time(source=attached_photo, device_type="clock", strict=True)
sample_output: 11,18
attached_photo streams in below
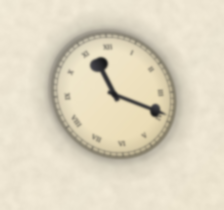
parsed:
11,19
